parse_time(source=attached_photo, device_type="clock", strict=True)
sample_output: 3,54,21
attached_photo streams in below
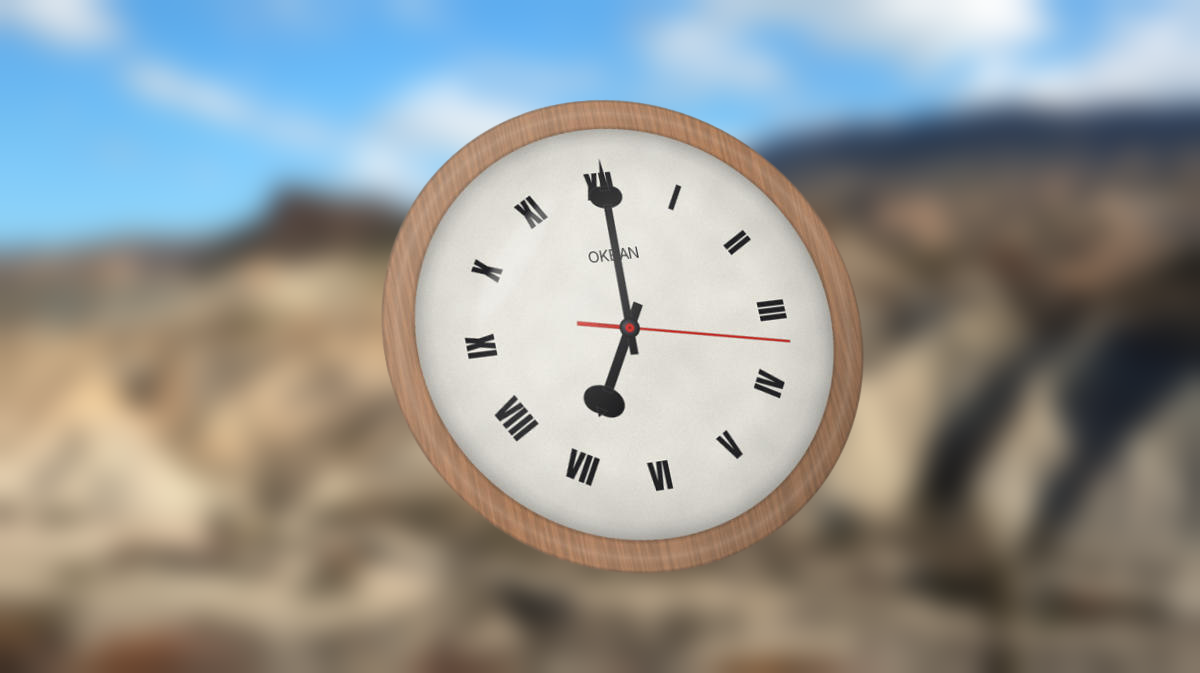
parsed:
7,00,17
